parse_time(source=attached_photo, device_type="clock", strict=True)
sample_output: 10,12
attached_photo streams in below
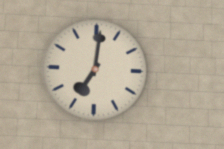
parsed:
7,01
